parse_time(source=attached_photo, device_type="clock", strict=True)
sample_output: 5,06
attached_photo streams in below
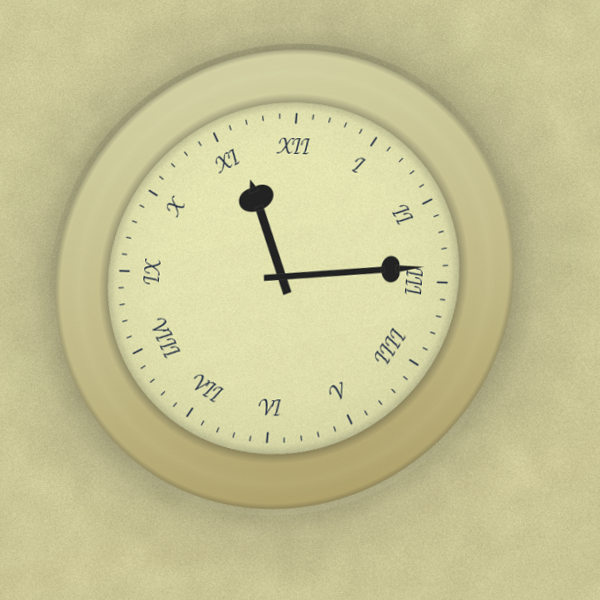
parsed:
11,14
